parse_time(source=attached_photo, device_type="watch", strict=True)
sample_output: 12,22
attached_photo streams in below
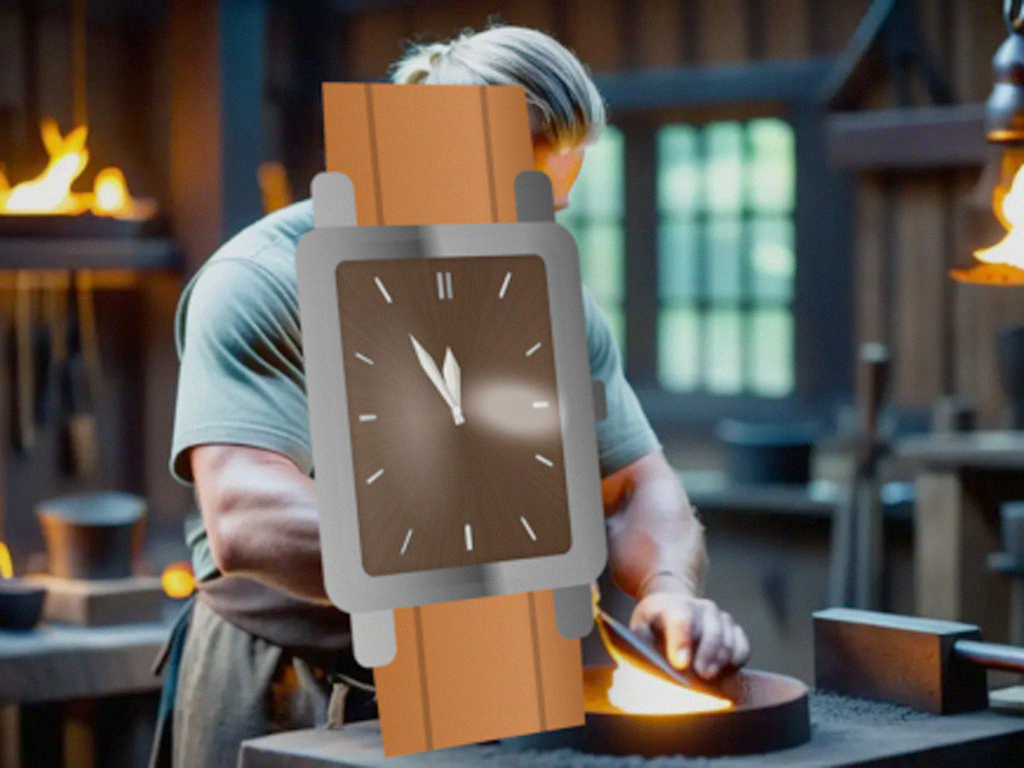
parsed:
11,55
